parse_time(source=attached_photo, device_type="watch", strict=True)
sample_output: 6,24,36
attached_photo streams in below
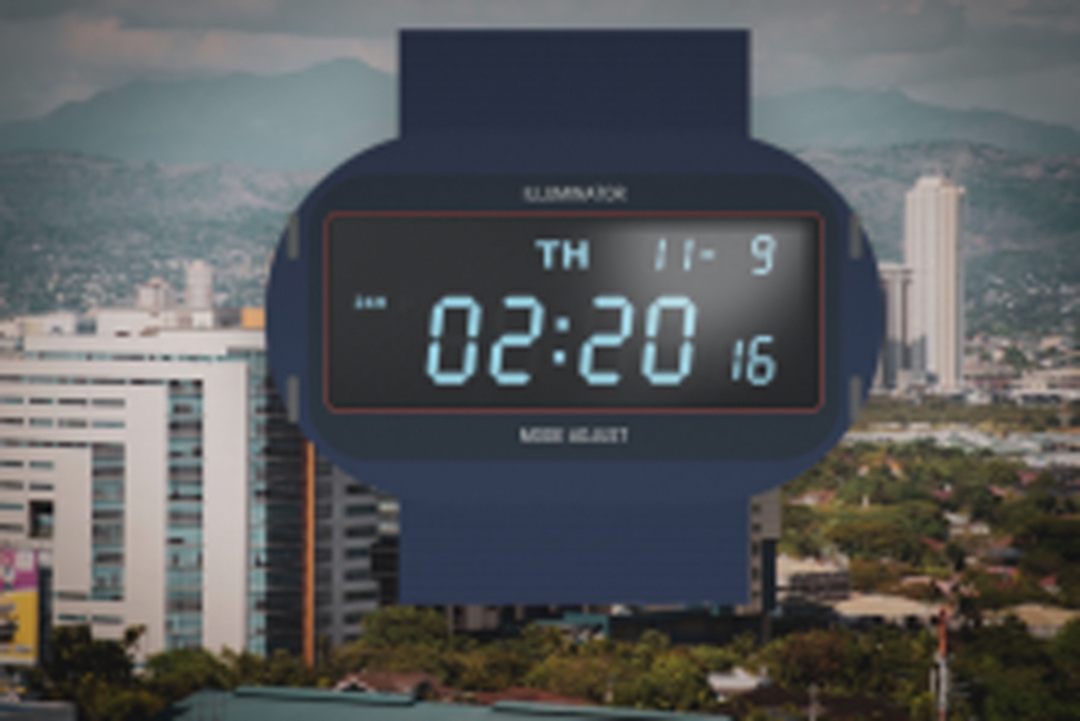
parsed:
2,20,16
